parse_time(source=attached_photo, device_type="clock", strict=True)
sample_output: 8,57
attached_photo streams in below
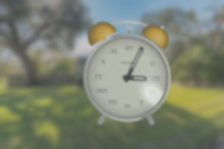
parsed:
3,04
